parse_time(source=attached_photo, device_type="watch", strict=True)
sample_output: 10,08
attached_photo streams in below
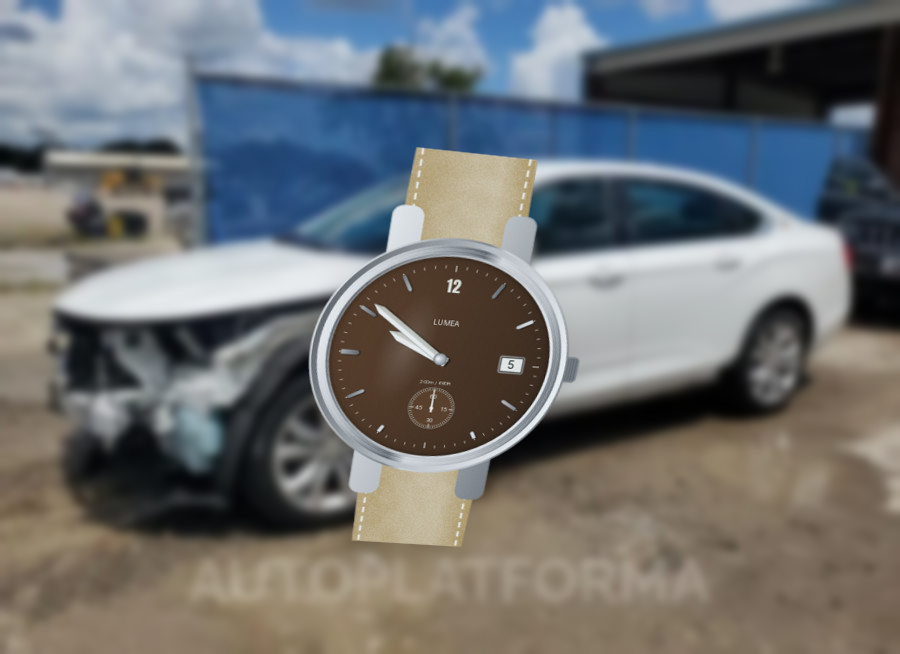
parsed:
9,51
